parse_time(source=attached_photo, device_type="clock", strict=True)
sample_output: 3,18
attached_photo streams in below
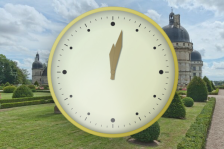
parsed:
12,02
